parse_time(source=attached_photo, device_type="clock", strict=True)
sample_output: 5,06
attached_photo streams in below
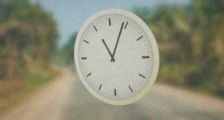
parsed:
11,04
